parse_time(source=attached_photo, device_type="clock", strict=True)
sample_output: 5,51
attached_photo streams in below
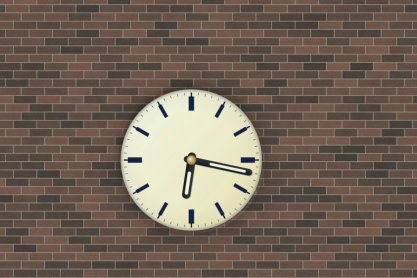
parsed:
6,17
